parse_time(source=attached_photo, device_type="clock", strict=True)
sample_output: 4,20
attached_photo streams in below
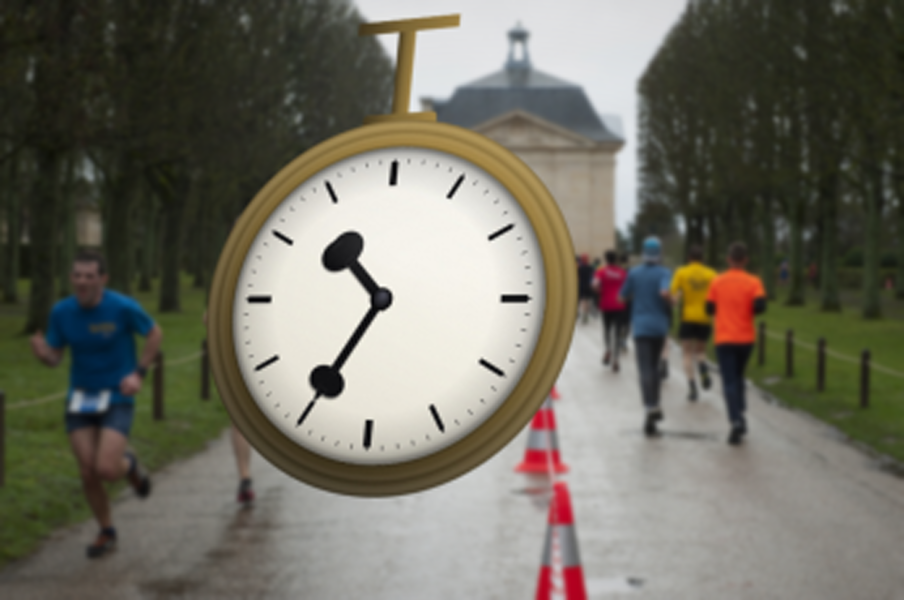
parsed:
10,35
